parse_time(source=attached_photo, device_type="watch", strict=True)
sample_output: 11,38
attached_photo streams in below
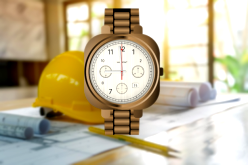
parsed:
8,59
